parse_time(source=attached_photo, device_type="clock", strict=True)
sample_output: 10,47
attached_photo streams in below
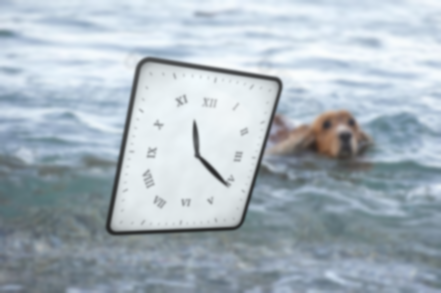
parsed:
11,21
